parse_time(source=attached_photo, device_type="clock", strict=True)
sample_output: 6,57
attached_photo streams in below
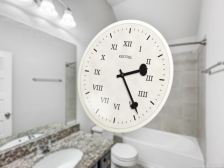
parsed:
2,24
